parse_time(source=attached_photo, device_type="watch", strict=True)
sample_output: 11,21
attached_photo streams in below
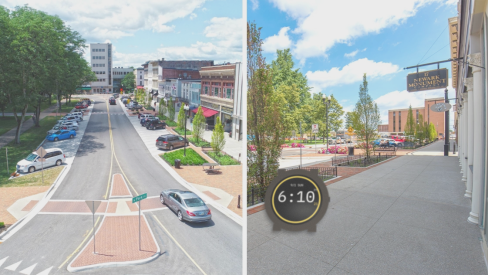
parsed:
6,10
